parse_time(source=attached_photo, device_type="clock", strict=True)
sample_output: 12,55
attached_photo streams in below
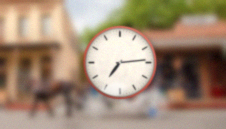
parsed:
7,14
